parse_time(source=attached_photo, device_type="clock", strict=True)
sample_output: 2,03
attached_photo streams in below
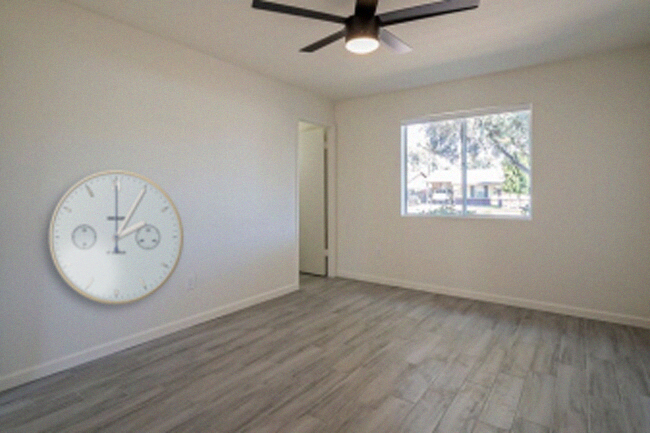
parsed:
2,05
